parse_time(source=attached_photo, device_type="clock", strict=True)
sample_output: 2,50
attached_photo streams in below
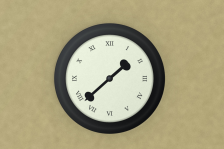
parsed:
1,38
